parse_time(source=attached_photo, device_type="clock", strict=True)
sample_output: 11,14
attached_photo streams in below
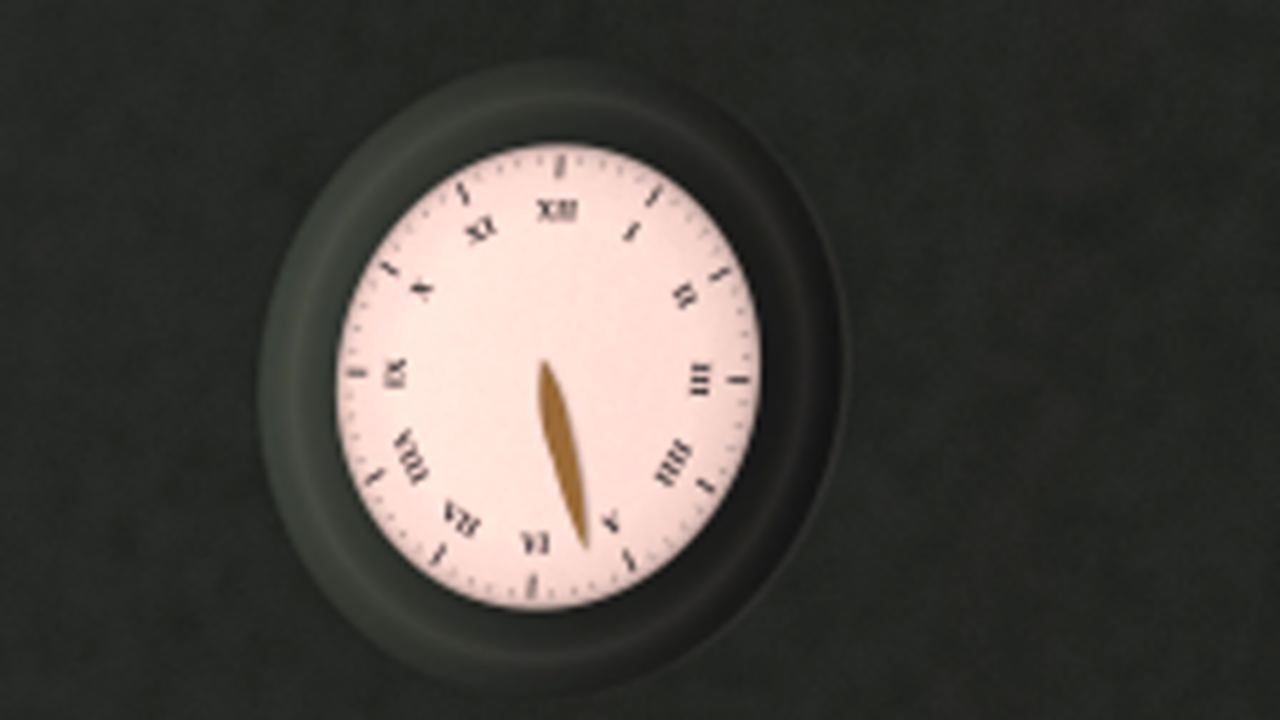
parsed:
5,27
